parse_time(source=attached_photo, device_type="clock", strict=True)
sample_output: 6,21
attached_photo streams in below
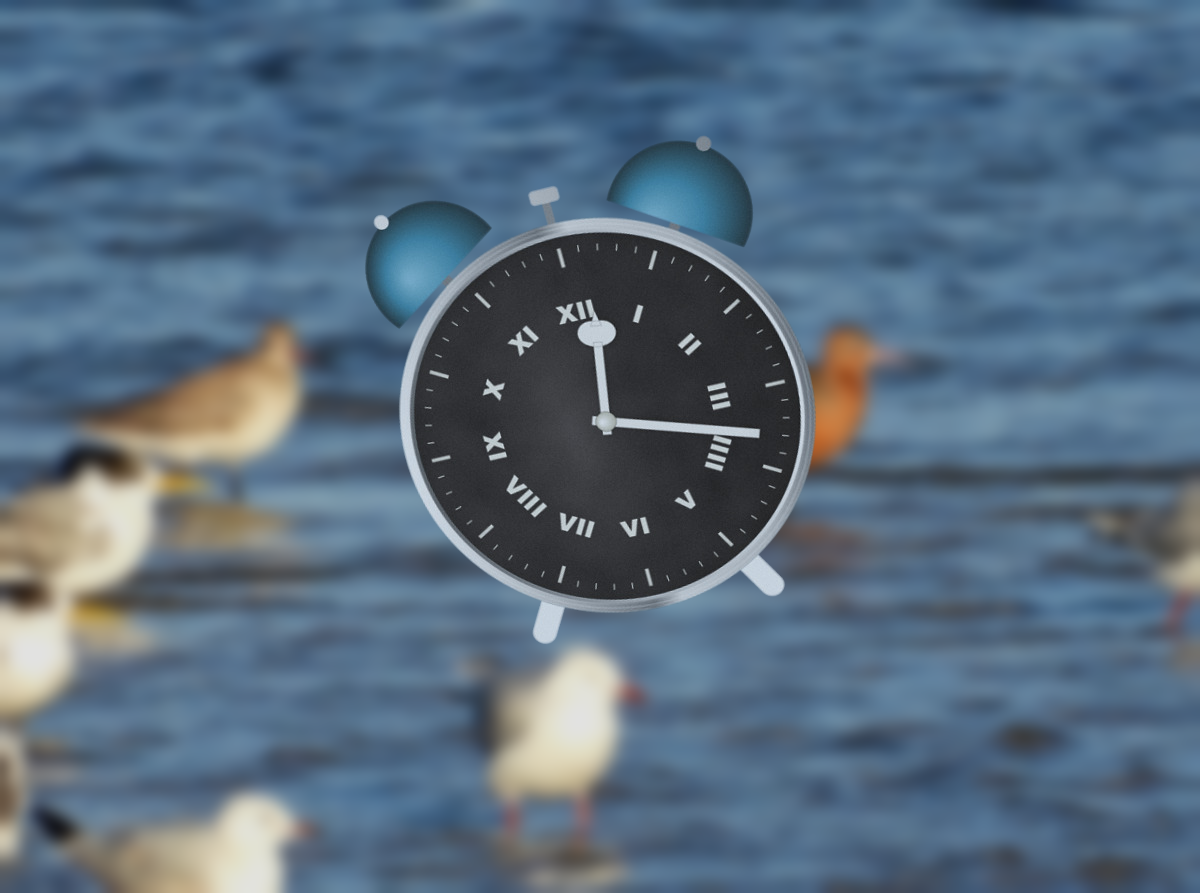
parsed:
12,18
